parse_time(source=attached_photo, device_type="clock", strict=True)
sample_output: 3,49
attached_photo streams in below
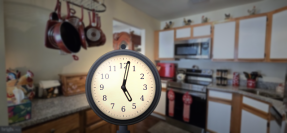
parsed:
5,02
